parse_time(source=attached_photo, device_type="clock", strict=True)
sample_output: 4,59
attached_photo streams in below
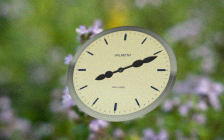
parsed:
8,11
